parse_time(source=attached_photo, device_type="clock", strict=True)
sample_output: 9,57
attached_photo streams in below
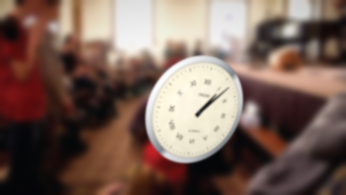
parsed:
1,07
